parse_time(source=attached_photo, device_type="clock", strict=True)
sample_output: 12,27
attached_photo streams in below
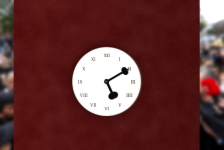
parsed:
5,10
